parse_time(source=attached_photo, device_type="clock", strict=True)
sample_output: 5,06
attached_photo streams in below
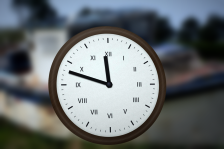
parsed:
11,48
